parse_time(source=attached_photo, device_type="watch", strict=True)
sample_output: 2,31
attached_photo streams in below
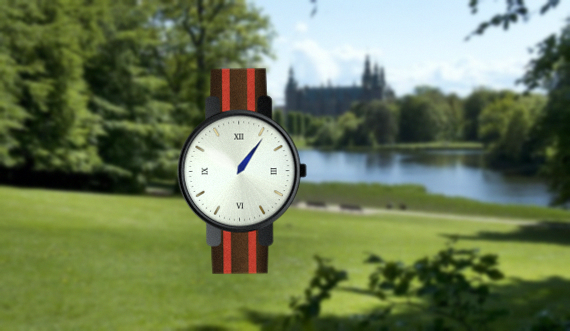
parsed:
1,06
